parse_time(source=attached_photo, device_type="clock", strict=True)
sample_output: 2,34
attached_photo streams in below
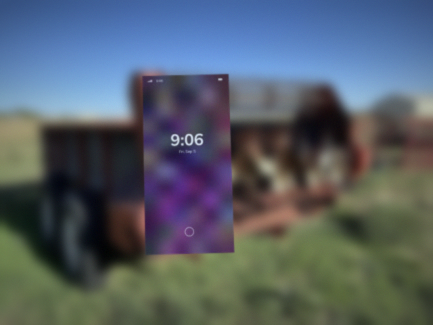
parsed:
9,06
